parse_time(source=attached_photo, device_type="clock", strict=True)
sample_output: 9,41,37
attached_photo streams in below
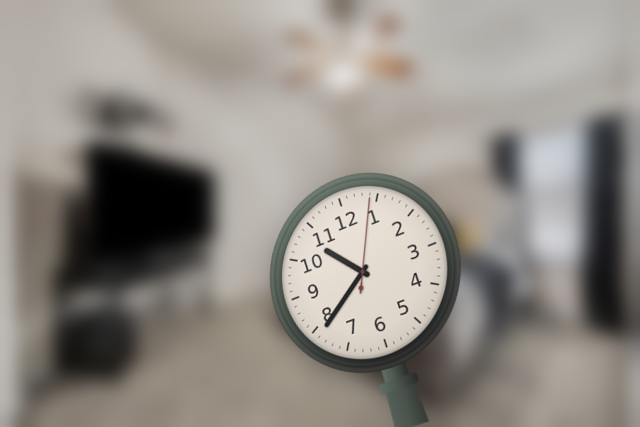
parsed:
10,39,04
